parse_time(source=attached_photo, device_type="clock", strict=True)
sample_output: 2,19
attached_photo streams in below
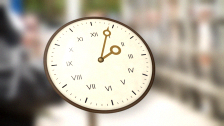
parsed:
2,04
